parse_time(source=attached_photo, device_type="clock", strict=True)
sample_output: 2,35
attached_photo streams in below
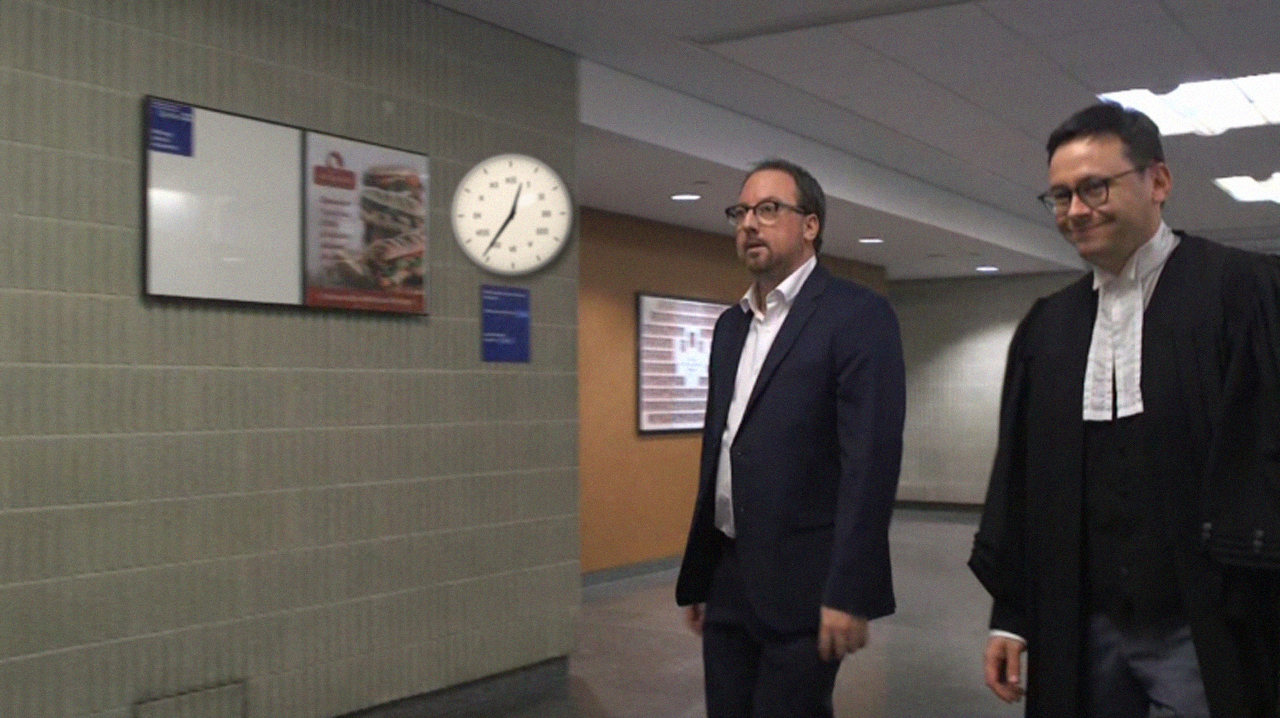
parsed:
12,36
